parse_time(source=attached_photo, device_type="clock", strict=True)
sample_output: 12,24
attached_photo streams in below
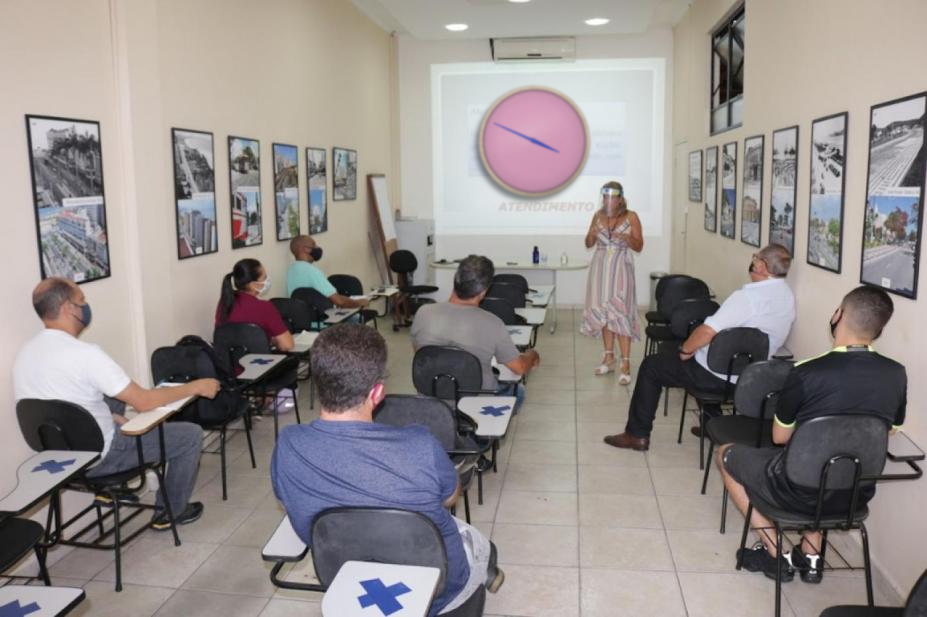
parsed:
3,49
